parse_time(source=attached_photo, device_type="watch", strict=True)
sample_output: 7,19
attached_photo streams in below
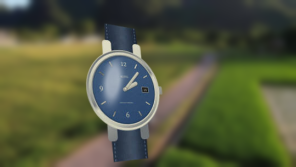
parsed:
2,07
